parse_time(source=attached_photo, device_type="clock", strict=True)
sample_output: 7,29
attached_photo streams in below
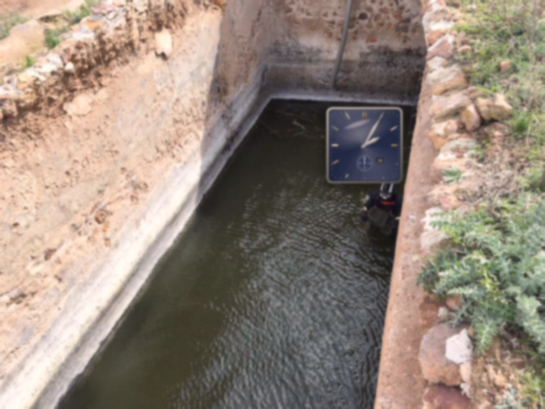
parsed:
2,05
